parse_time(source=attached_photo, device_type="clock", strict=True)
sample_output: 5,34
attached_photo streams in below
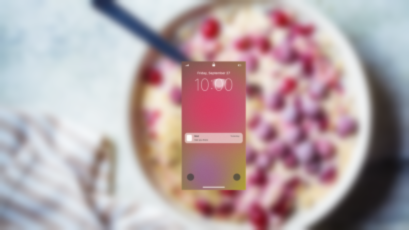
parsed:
10,00
